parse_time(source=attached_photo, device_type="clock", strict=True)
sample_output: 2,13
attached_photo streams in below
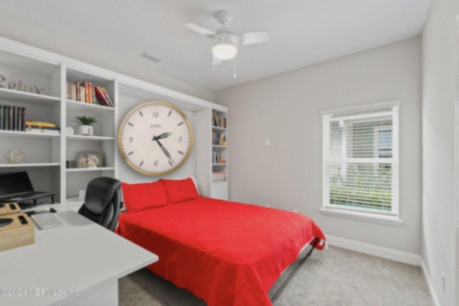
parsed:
2,24
